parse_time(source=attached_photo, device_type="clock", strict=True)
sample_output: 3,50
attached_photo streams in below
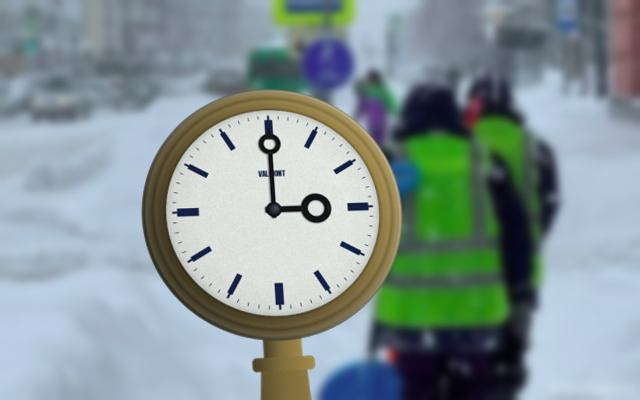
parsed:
3,00
